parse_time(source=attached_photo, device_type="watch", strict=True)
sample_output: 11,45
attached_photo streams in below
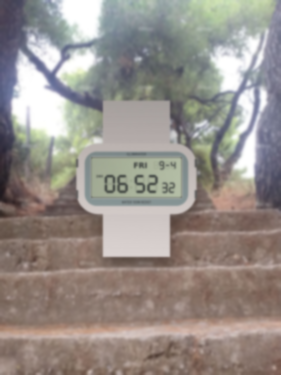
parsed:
6,52
